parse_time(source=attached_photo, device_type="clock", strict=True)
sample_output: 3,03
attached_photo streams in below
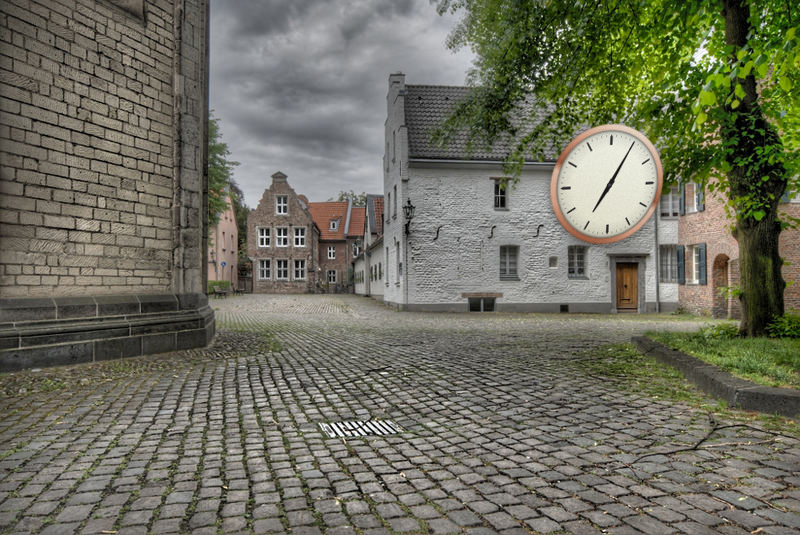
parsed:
7,05
